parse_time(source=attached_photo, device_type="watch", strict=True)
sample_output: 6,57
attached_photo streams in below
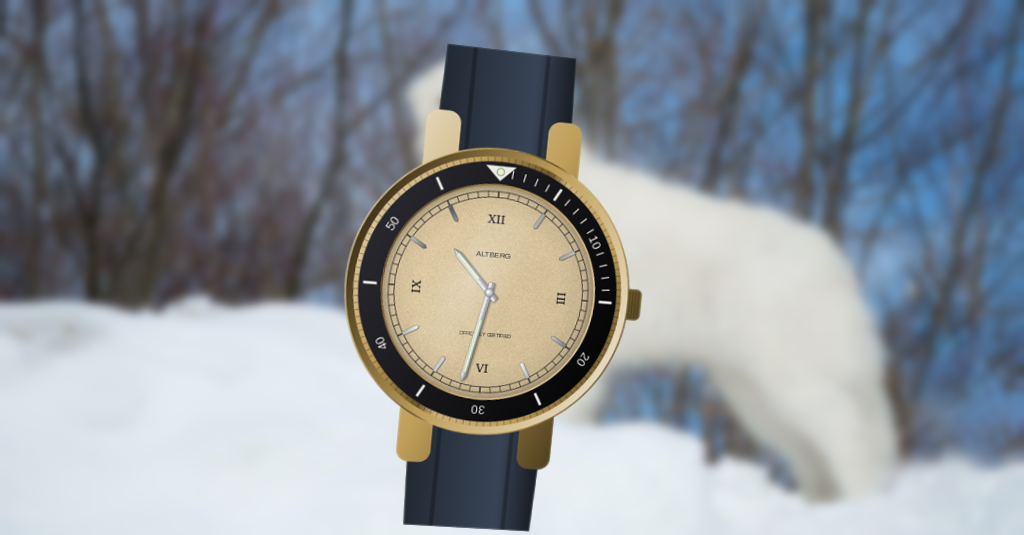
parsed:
10,32
